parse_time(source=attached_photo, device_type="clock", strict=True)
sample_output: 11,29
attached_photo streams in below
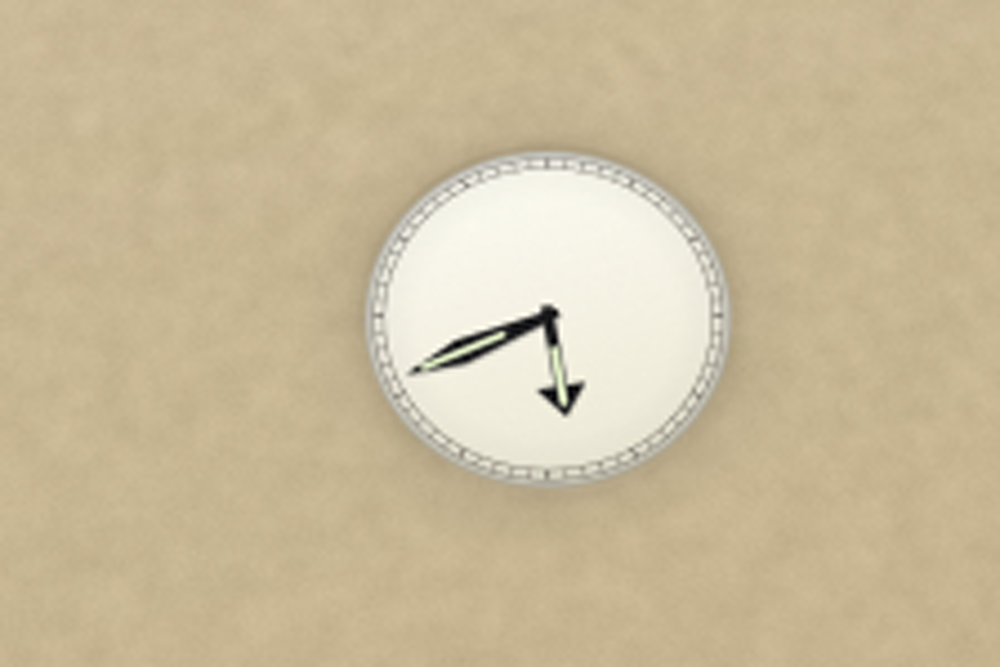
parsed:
5,41
